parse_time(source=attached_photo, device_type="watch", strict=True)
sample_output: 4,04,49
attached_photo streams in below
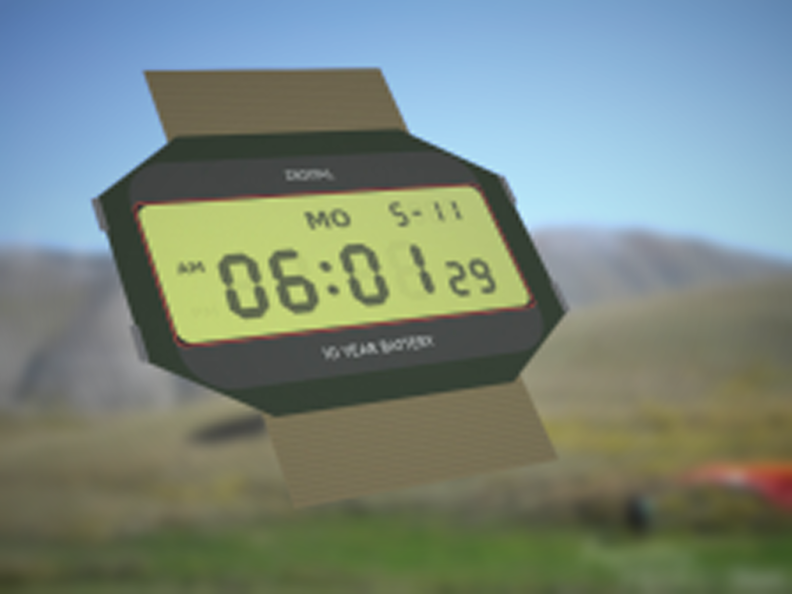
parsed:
6,01,29
